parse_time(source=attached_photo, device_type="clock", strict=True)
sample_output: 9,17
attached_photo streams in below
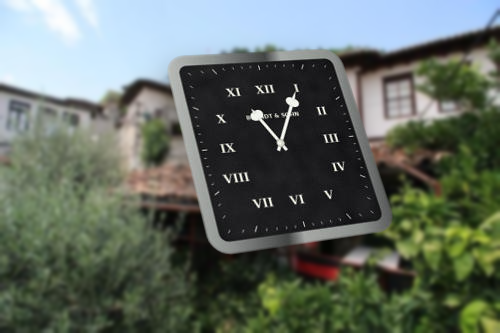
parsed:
11,05
